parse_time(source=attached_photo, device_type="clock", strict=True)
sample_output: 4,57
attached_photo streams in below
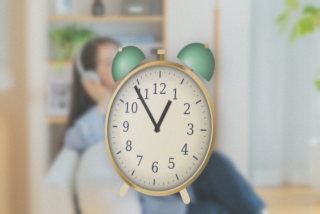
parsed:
12,54
